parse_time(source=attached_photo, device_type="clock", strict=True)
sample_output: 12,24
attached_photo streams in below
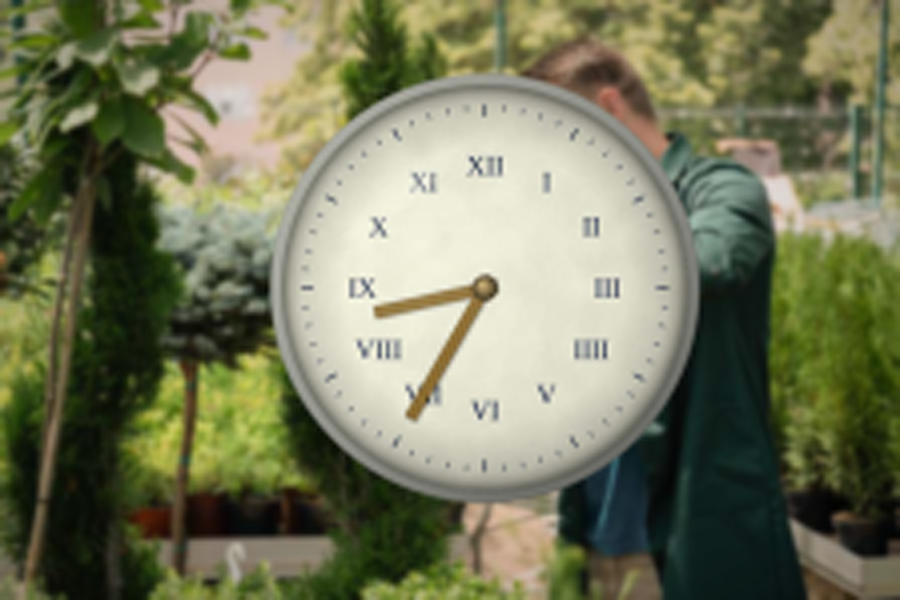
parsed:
8,35
